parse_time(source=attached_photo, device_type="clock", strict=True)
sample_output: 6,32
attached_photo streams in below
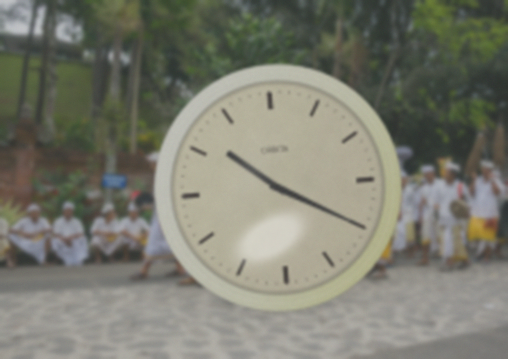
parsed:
10,20
